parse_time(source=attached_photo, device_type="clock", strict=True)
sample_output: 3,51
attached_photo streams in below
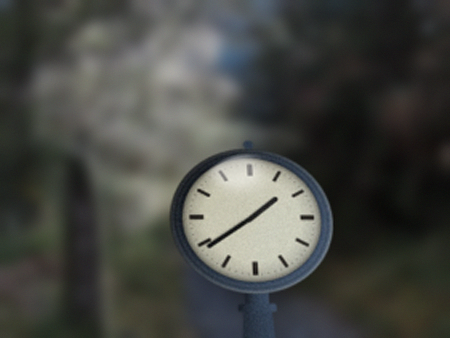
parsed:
1,39
